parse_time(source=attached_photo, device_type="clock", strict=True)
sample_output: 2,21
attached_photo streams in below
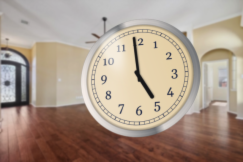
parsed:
4,59
